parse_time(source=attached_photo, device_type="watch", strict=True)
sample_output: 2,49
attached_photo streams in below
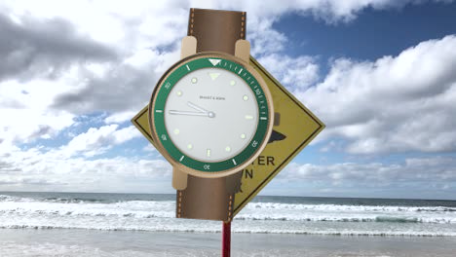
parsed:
9,45
